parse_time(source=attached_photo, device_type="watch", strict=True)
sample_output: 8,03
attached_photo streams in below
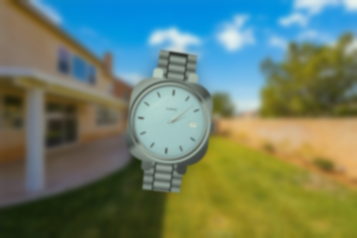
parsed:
2,08
